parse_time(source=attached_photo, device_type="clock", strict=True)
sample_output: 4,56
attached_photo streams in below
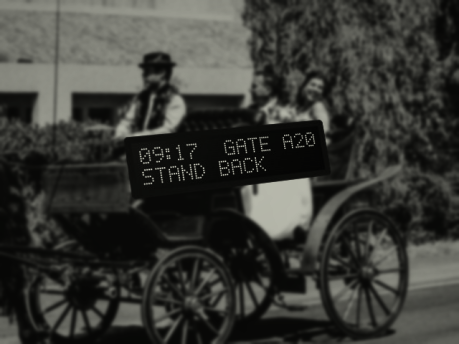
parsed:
9,17
